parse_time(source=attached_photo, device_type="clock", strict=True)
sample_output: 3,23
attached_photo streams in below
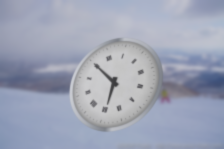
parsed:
6,55
